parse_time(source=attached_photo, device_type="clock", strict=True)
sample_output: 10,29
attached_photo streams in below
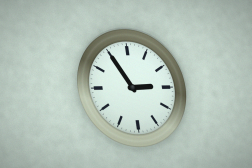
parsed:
2,55
